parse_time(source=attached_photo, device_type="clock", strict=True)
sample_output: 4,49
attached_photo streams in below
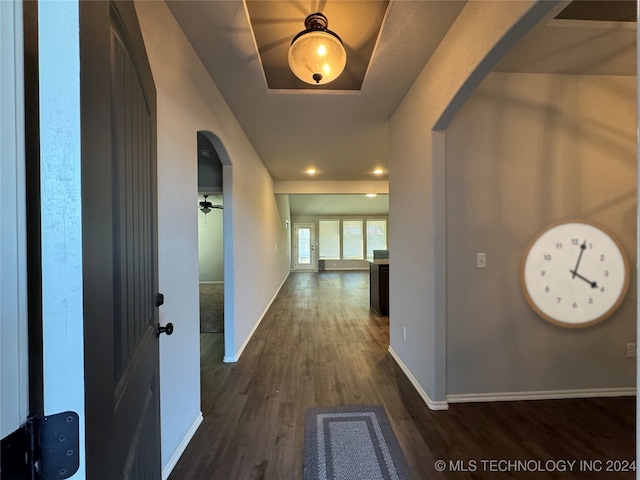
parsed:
4,03
